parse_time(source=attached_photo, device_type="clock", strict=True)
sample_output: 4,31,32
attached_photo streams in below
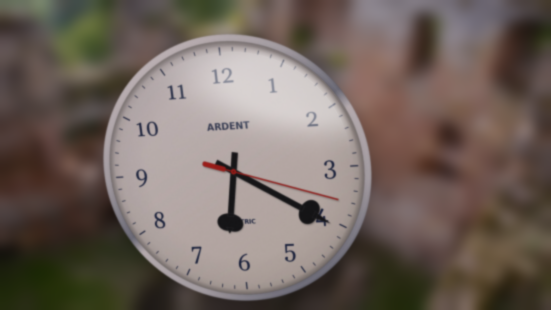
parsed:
6,20,18
